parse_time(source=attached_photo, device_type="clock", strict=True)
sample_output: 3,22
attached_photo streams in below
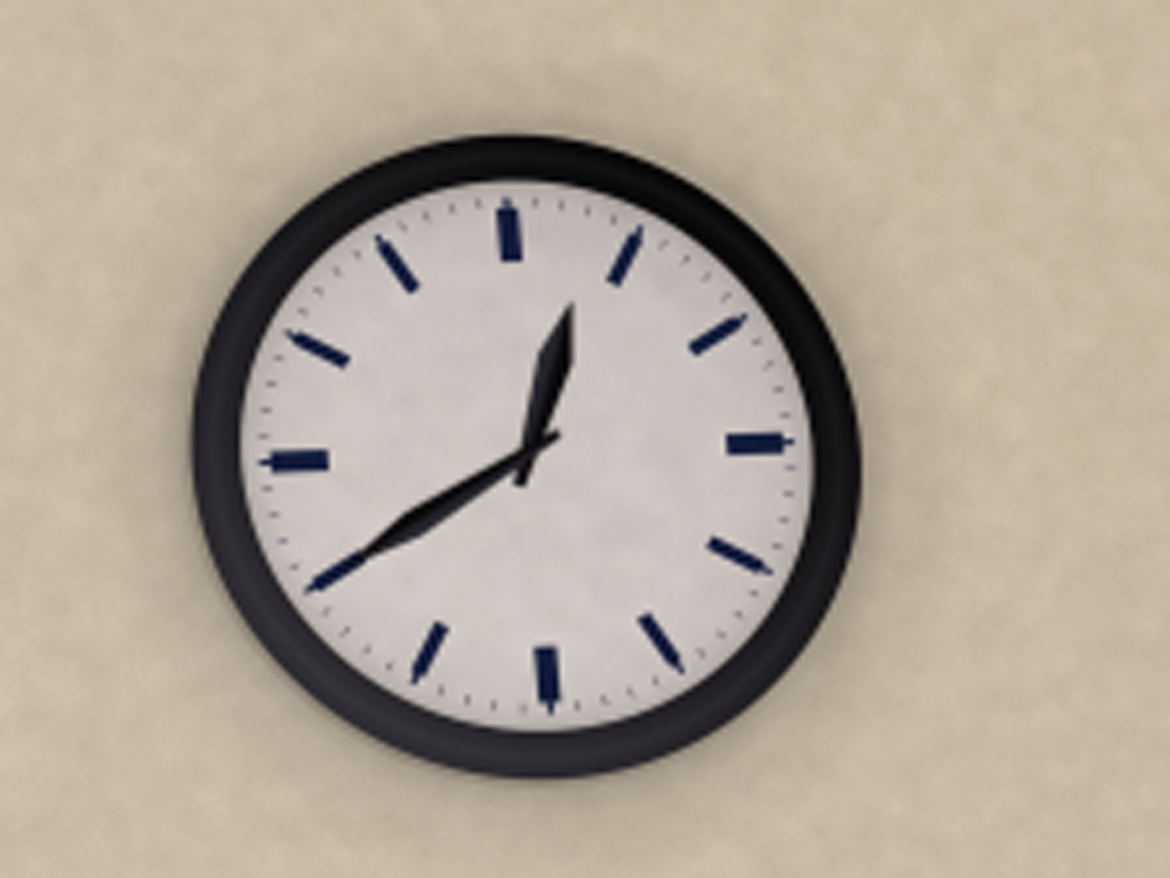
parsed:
12,40
